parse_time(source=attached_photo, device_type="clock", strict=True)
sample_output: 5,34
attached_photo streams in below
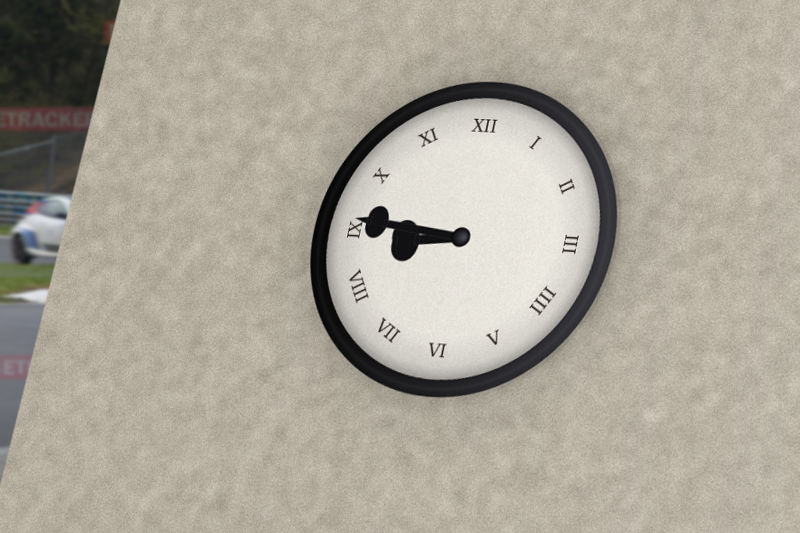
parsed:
8,46
